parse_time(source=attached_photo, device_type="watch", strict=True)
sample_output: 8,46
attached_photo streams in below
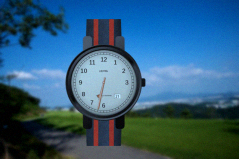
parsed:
6,32
